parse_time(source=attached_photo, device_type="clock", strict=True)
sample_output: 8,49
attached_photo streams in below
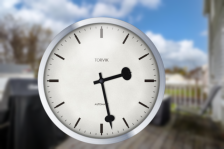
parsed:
2,28
